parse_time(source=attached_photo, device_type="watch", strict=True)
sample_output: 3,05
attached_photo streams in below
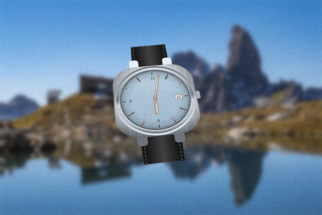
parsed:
6,02
